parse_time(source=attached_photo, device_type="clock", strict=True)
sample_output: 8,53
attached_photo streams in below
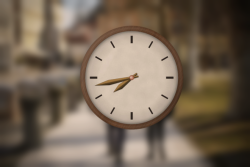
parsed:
7,43
